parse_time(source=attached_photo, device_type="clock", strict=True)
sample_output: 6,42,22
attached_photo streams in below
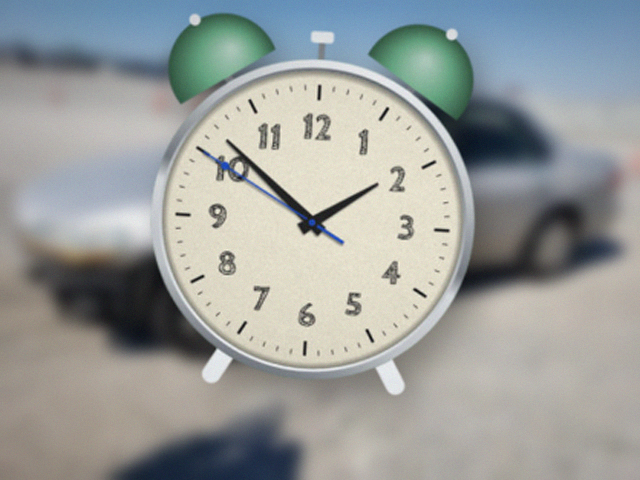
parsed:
1,51,50
